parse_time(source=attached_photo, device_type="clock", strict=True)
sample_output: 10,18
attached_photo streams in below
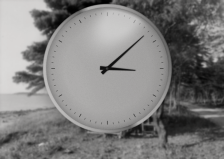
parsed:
3,08
